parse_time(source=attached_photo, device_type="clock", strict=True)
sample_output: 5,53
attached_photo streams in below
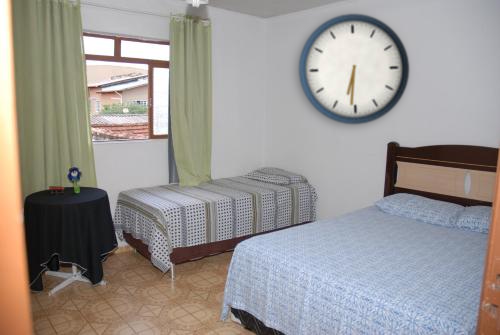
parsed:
6,31
